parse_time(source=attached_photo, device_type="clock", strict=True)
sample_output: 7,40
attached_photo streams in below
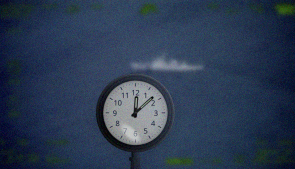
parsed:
12,08
